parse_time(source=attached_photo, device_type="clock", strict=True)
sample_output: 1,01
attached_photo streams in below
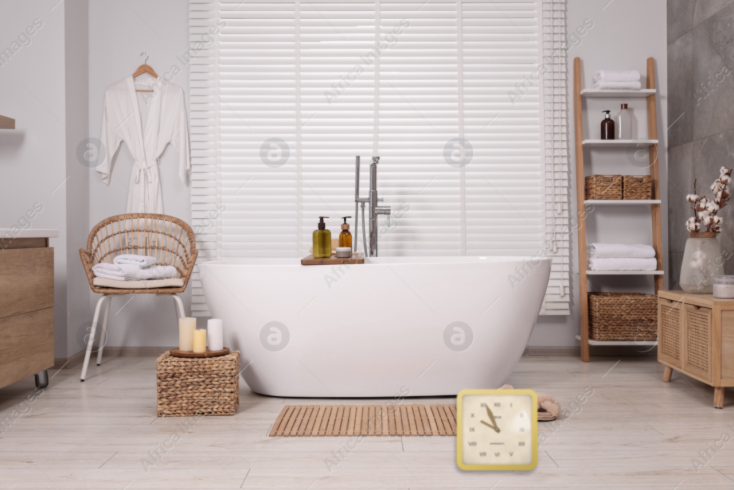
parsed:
9,56
